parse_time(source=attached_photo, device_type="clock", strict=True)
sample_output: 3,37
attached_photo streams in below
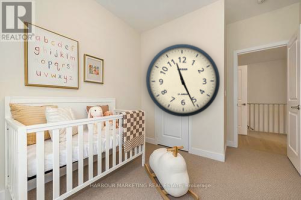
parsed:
11,26
